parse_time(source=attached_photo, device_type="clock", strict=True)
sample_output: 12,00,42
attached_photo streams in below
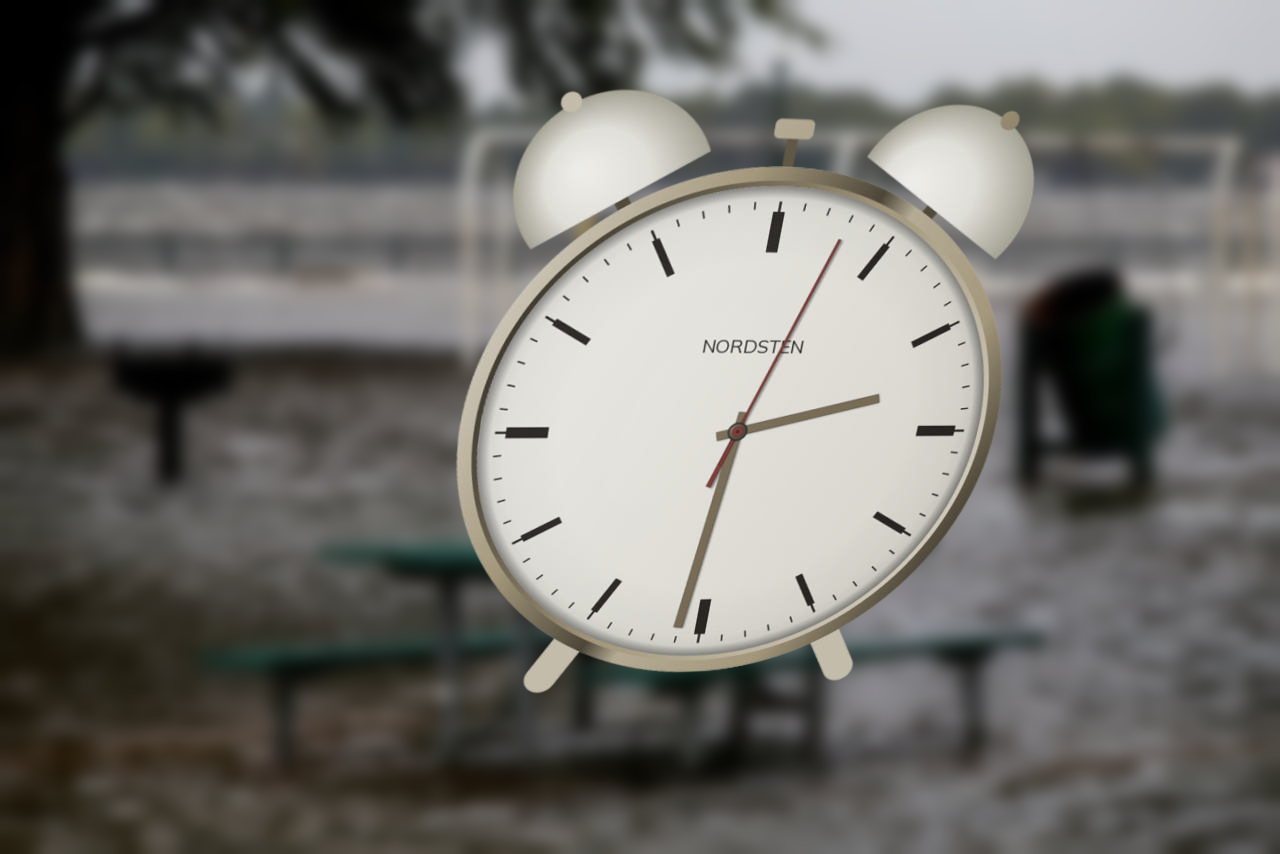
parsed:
2,31,03
